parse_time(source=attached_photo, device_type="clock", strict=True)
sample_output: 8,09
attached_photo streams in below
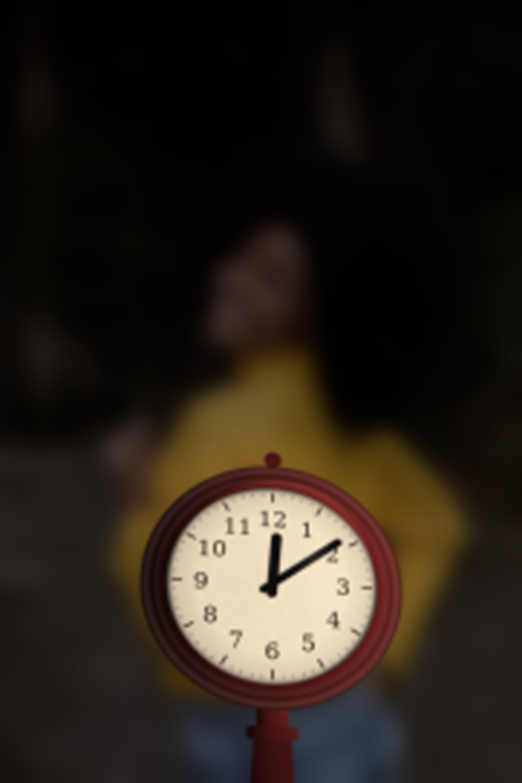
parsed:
12,09
